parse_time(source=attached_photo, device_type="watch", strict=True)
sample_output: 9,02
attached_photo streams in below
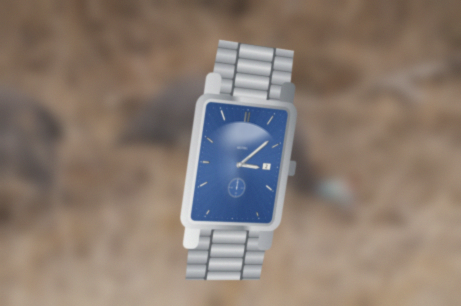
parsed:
3,08
